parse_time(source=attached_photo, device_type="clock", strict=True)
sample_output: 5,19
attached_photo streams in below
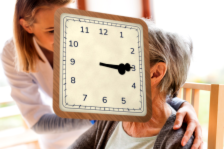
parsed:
3,15
